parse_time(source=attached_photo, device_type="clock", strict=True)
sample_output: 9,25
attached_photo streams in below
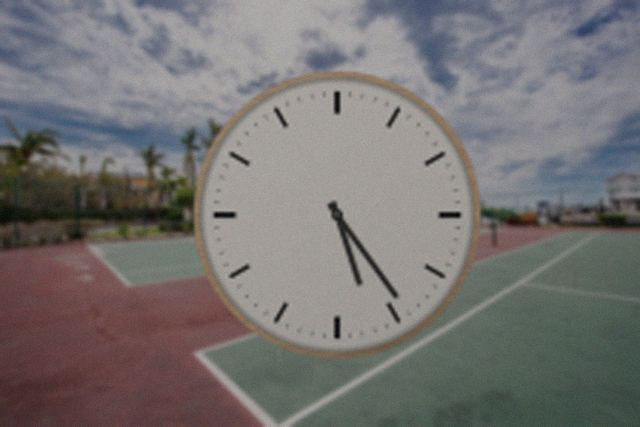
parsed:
5,24
